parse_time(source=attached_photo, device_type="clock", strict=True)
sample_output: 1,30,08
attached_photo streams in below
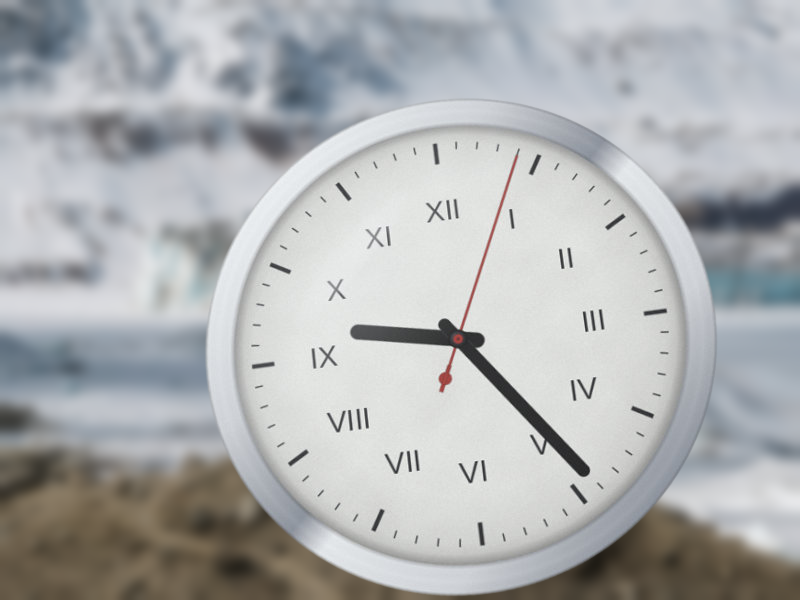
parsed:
9,24,04
